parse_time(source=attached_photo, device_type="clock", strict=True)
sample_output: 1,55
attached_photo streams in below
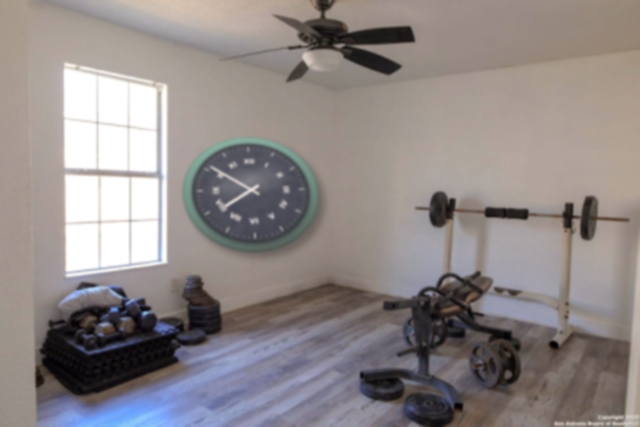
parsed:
7,51
